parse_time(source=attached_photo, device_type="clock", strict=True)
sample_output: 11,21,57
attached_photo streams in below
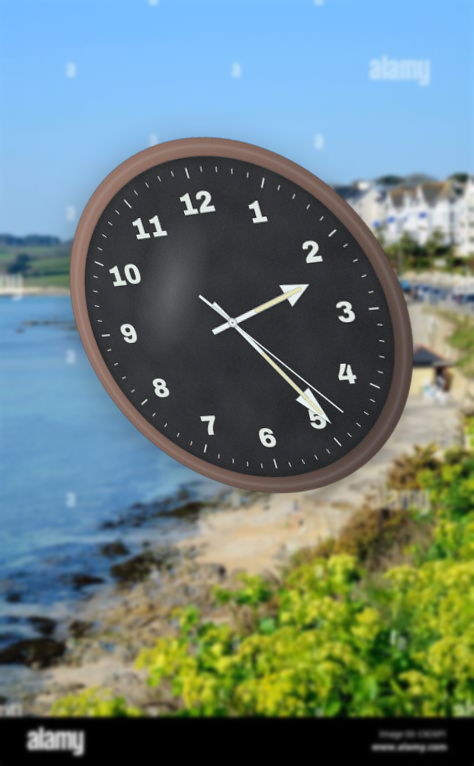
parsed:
2,24,23
